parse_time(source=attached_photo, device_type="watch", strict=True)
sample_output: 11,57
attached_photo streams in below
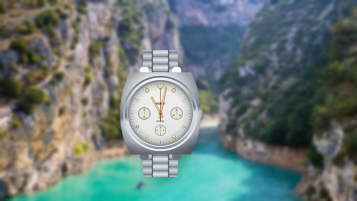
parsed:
11,02
